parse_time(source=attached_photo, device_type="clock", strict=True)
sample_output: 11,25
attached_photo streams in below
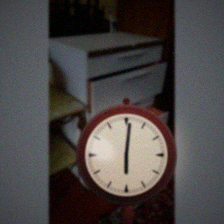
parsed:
6,01
